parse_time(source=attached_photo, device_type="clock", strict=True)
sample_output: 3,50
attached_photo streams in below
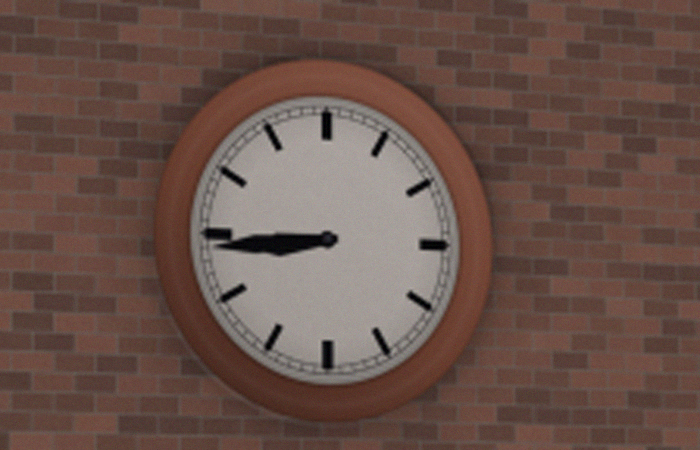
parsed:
8,44
